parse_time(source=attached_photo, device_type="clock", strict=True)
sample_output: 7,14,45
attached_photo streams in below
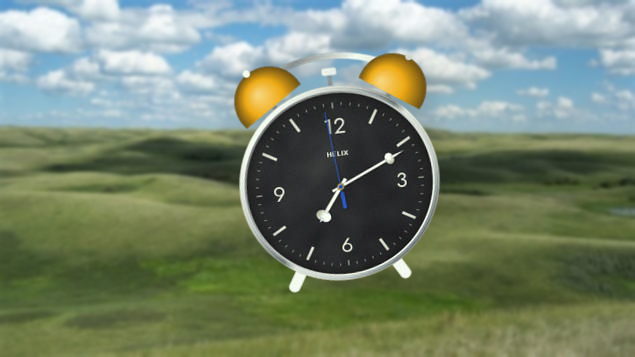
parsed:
7,10,59
